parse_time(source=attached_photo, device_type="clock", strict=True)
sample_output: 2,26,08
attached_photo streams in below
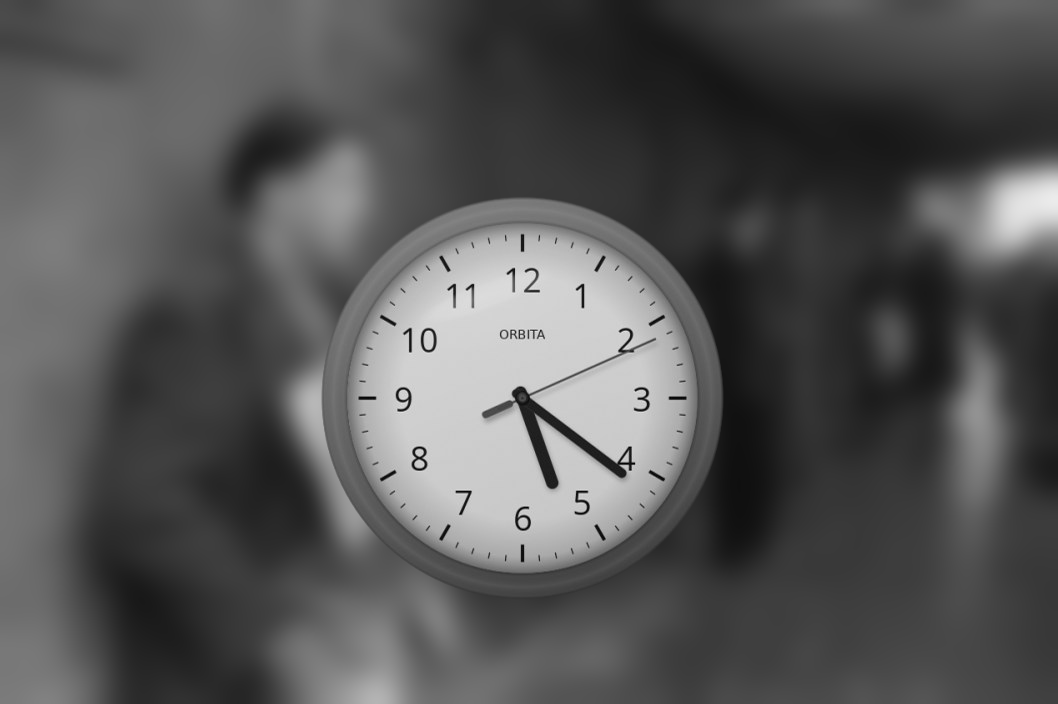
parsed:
5,21,11
